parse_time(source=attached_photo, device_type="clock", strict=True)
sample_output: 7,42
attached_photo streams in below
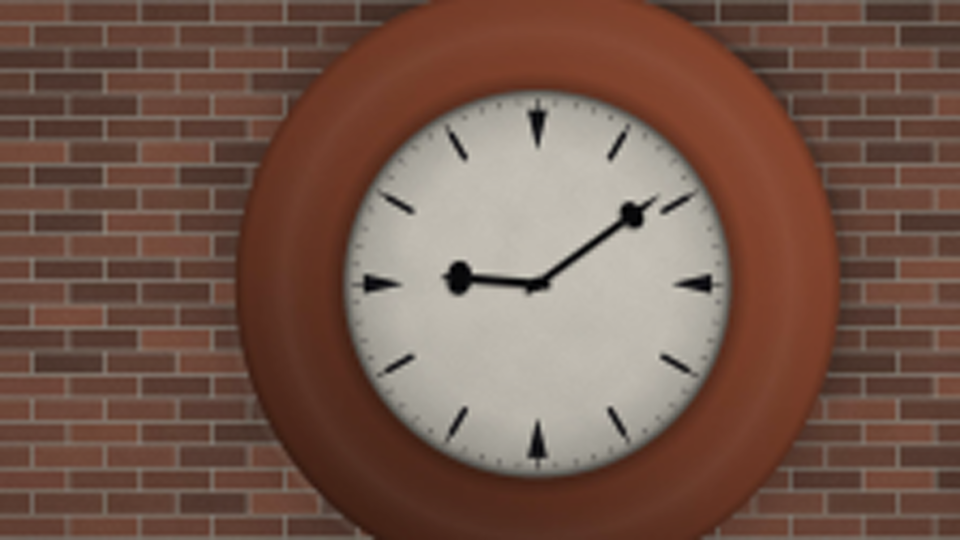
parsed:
9,09
